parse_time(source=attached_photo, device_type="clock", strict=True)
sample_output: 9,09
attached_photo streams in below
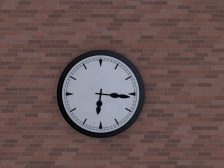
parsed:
6,16
